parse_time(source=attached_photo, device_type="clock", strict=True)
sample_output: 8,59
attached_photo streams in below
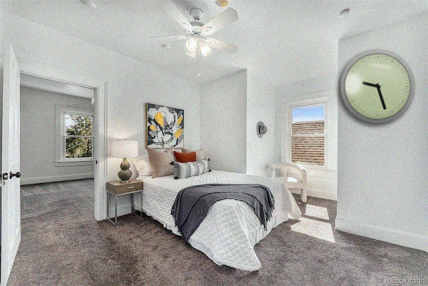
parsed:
9,27
